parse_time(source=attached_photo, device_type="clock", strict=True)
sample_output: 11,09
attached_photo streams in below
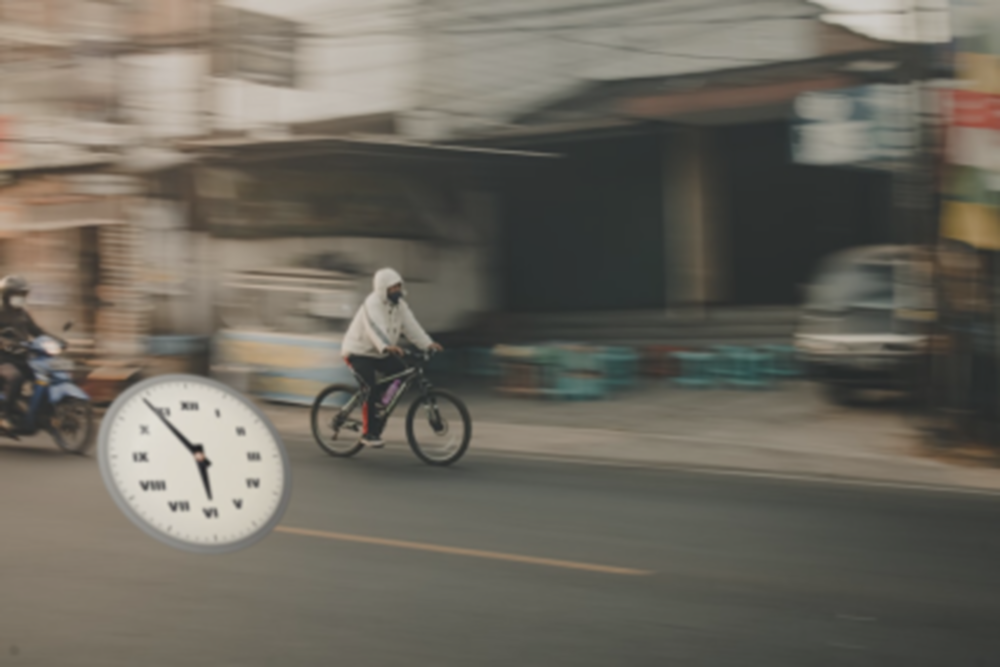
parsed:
5,54
